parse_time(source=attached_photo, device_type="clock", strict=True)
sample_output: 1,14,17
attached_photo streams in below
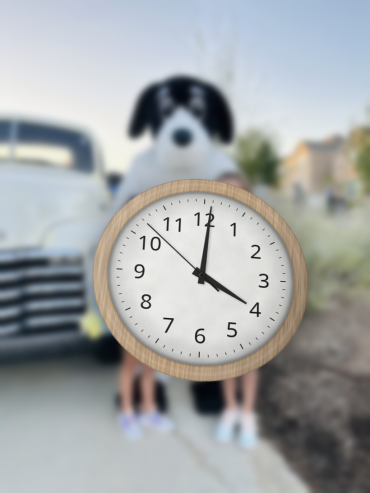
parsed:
4,00,52
